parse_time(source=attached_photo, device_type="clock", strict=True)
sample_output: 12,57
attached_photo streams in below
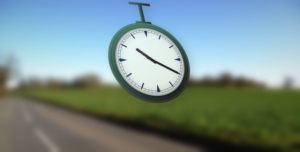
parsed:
10,20
